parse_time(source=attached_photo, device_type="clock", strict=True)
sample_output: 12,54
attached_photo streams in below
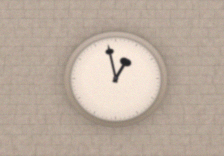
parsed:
12,58
